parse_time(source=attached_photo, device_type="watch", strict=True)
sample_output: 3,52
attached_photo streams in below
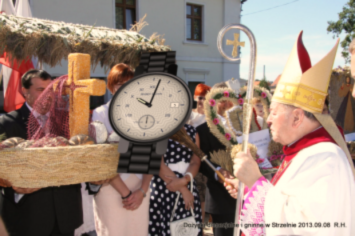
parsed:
10,02
